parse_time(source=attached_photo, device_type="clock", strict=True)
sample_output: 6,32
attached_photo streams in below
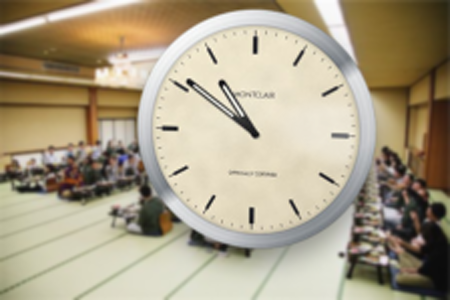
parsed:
10,51
